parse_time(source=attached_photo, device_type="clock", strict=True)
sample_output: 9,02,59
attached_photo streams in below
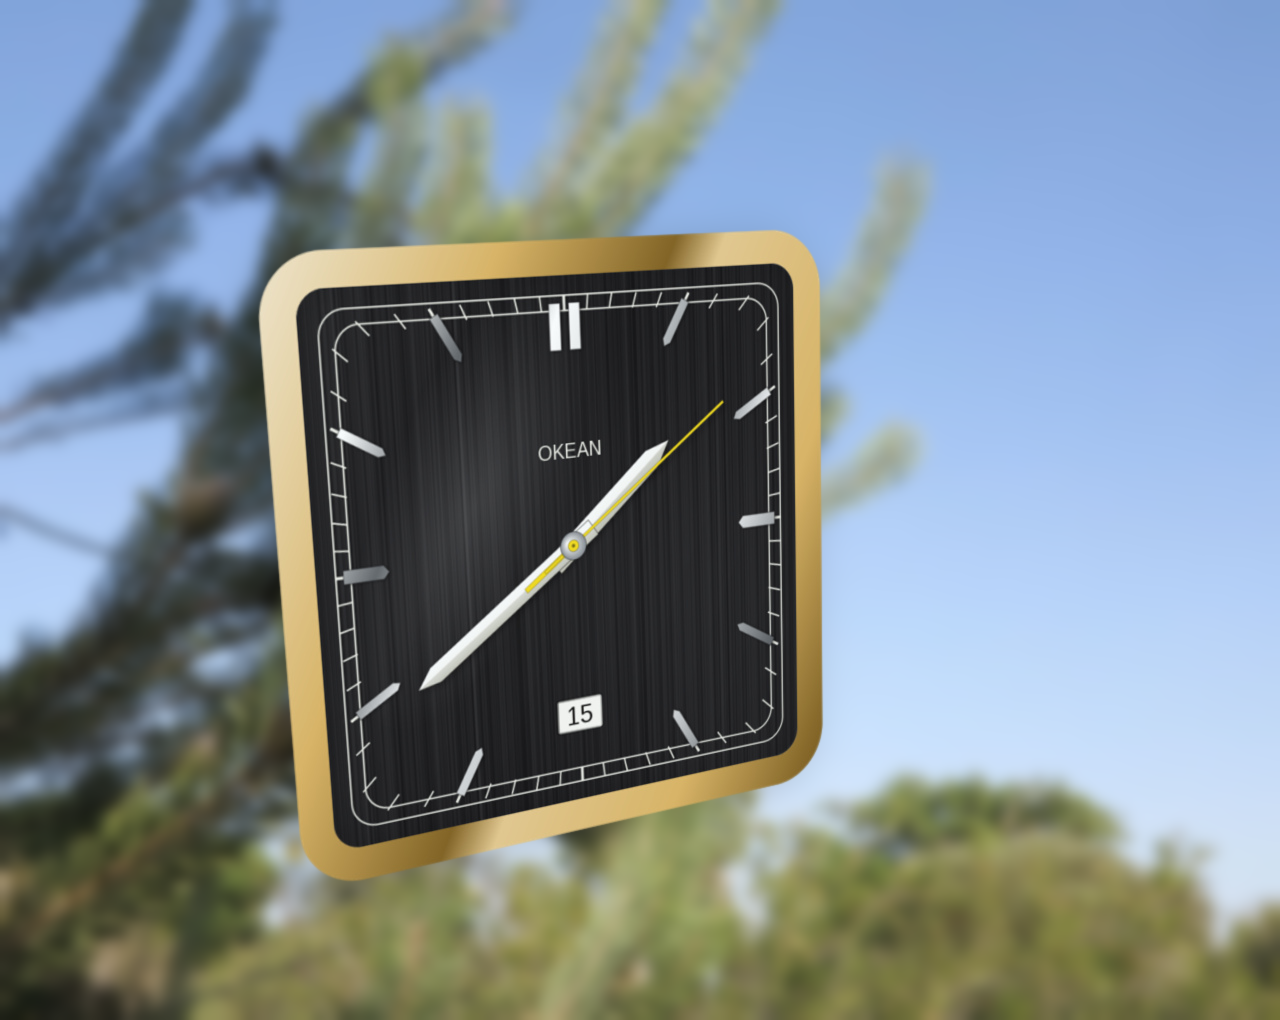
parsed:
1,39,09
